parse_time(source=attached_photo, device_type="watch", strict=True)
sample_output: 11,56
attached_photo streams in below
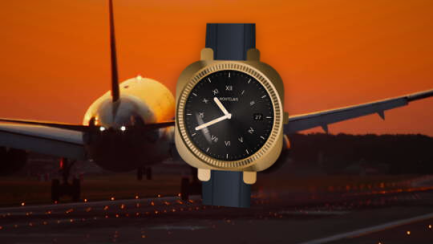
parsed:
10,41
